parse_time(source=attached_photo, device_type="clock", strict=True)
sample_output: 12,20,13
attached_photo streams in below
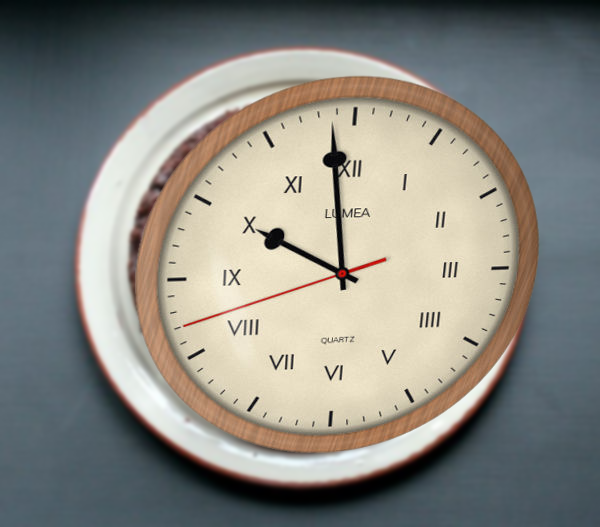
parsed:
9,58,42
